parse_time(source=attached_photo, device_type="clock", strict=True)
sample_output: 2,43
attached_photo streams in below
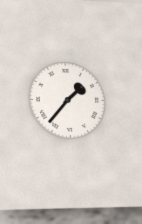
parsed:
1,37
